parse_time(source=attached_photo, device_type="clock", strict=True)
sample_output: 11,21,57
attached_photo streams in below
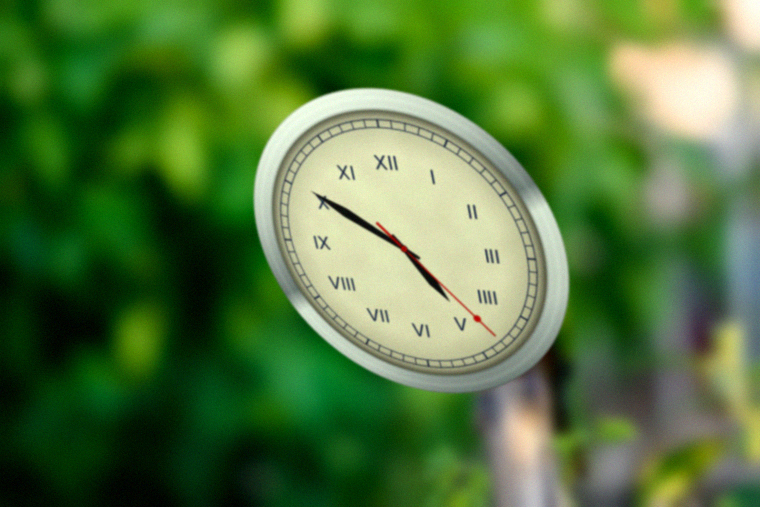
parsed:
4,50,23
